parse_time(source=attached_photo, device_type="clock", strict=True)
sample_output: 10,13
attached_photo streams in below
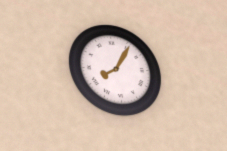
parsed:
8,06
